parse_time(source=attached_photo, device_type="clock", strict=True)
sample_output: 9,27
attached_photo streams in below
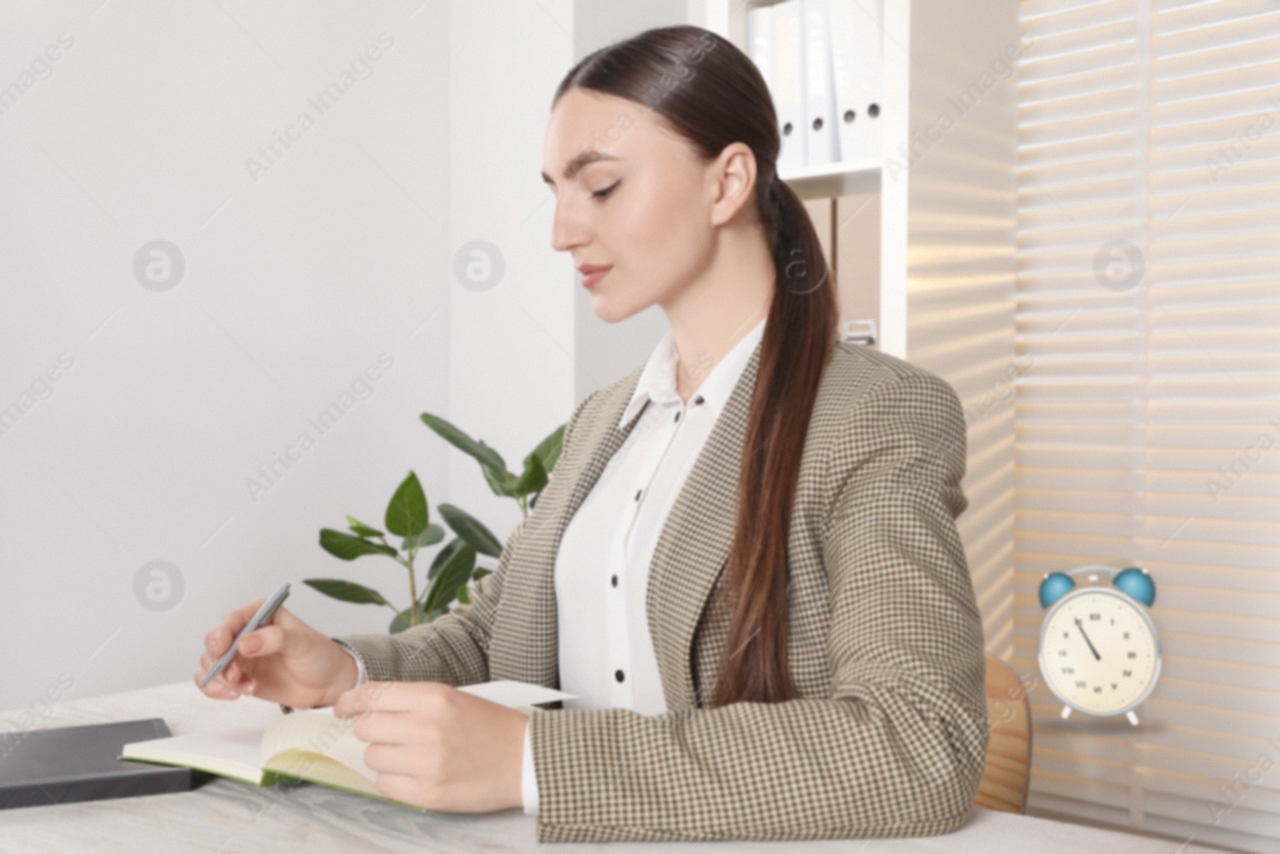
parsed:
10,55
